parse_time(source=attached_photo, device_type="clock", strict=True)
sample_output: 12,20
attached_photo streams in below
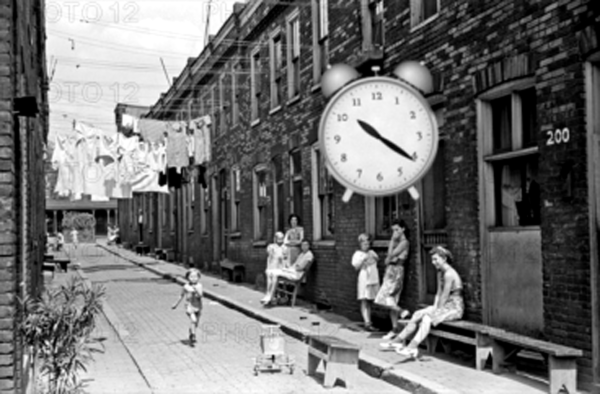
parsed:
10,21
